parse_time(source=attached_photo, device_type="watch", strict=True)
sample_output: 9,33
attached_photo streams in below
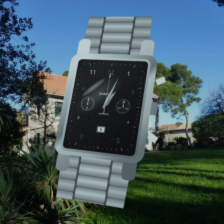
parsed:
1,03
